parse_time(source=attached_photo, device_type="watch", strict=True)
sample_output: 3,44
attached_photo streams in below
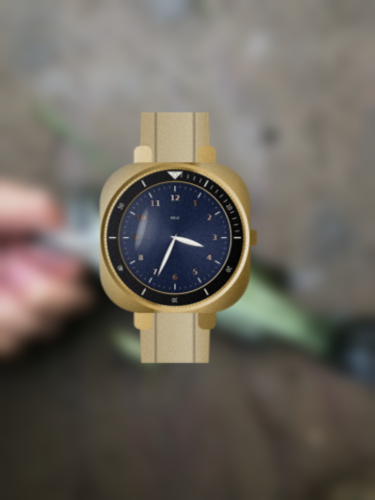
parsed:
3,34
